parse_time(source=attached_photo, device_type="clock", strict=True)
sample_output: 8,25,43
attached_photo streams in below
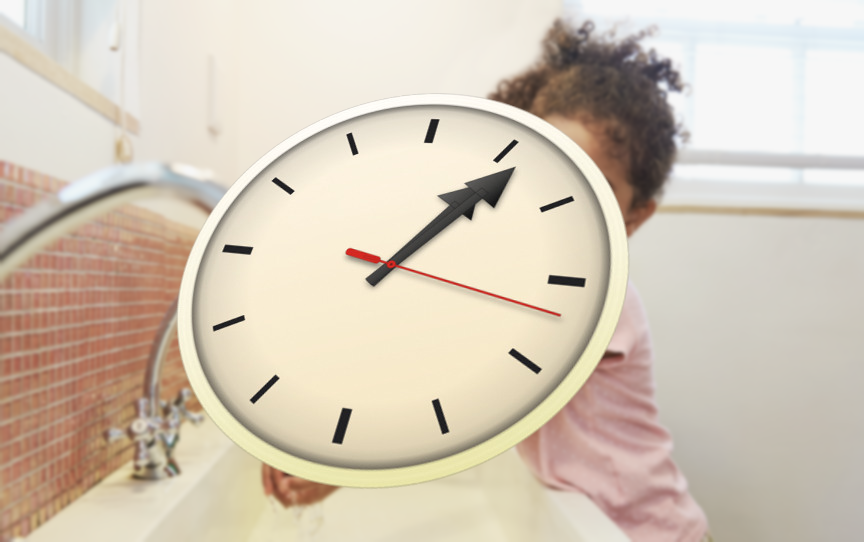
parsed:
1,06,17
